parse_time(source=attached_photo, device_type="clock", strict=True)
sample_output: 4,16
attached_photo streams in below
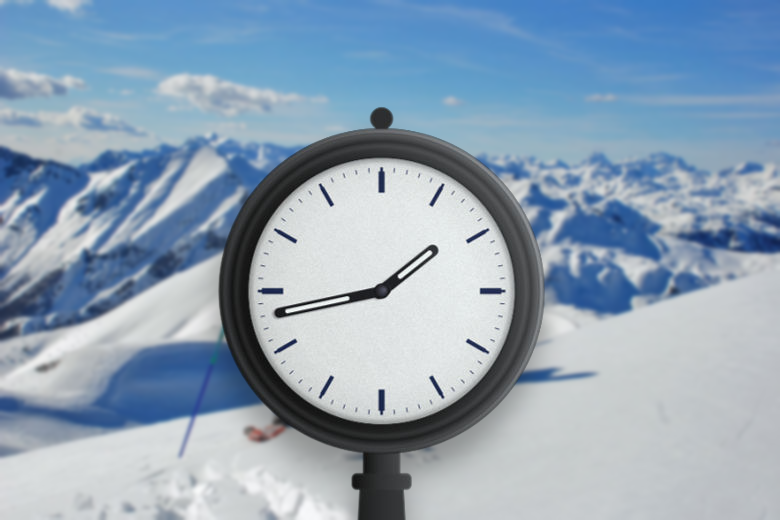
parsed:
1,43
